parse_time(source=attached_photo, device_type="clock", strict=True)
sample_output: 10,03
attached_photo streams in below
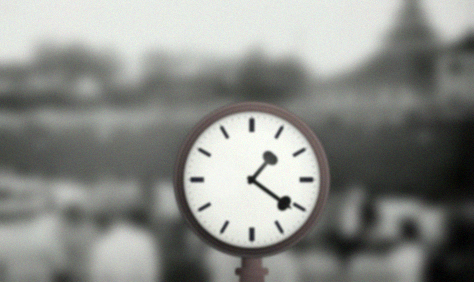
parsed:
1,21
